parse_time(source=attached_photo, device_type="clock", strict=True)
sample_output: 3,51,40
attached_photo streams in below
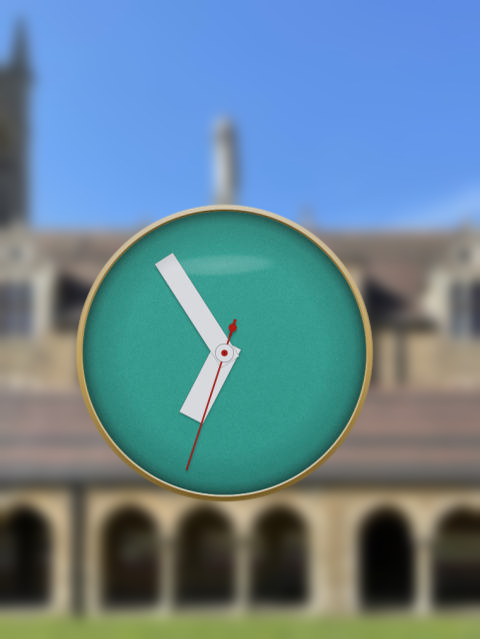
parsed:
6,54,33
